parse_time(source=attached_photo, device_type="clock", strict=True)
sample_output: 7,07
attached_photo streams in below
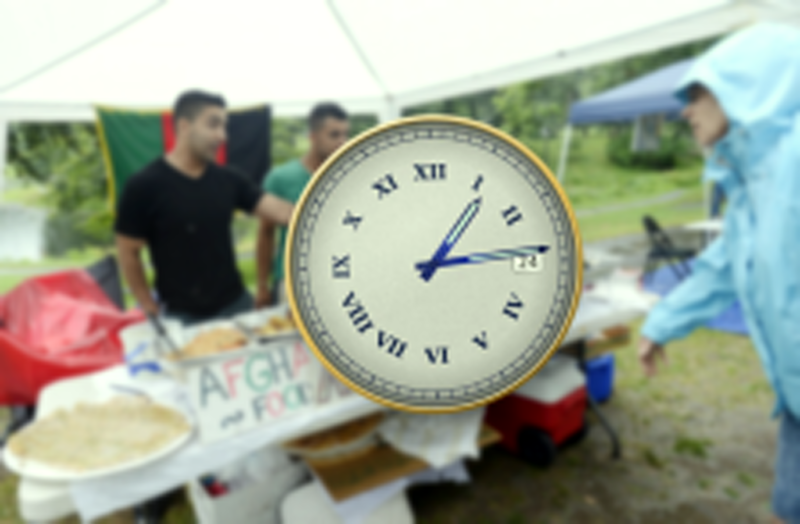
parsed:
1,14
